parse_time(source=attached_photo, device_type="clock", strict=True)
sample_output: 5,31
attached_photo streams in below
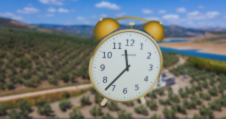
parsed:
11,37
